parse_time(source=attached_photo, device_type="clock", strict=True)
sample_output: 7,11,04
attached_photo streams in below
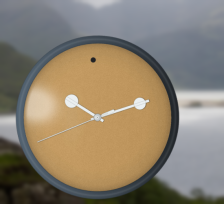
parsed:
10,12,42
